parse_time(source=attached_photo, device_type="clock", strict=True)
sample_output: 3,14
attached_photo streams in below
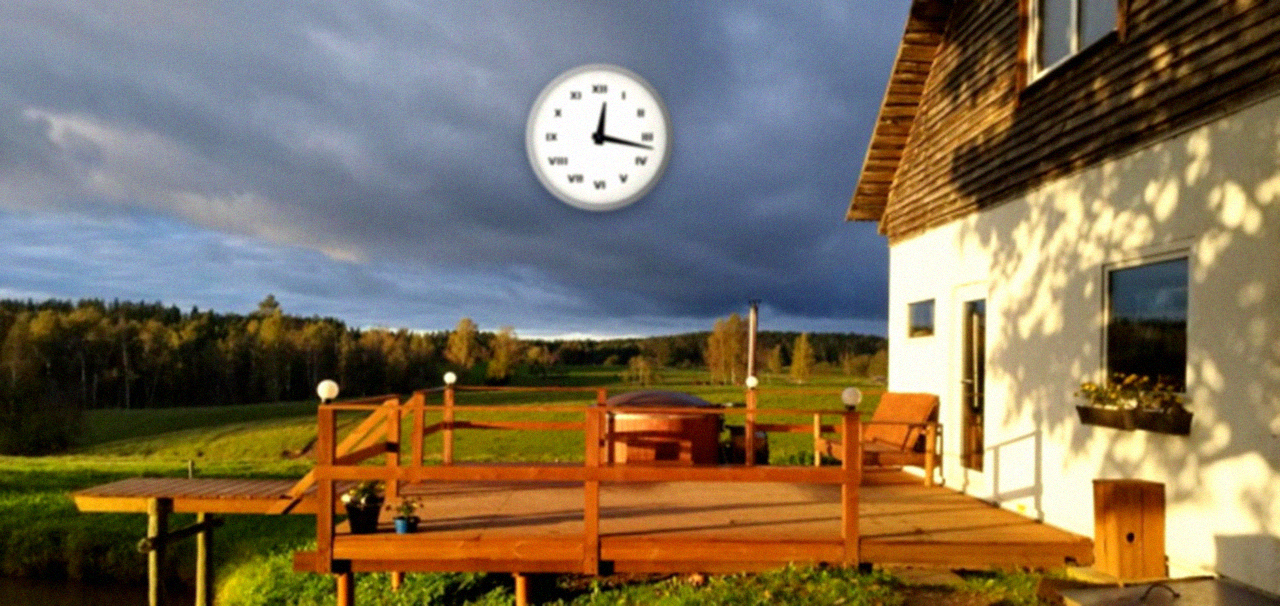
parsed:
12,17
